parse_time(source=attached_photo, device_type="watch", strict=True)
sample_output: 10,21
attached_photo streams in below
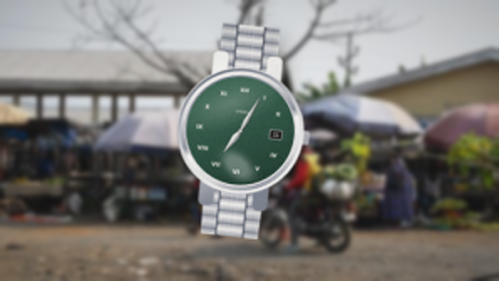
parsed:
7,04
